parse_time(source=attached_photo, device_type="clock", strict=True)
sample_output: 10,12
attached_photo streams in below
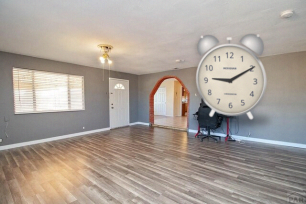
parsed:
9,10
